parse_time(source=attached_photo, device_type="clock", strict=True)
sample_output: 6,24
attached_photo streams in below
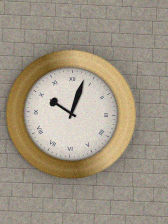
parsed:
10,03
